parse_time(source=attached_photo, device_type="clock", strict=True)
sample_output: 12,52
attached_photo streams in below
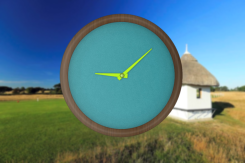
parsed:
9,08
